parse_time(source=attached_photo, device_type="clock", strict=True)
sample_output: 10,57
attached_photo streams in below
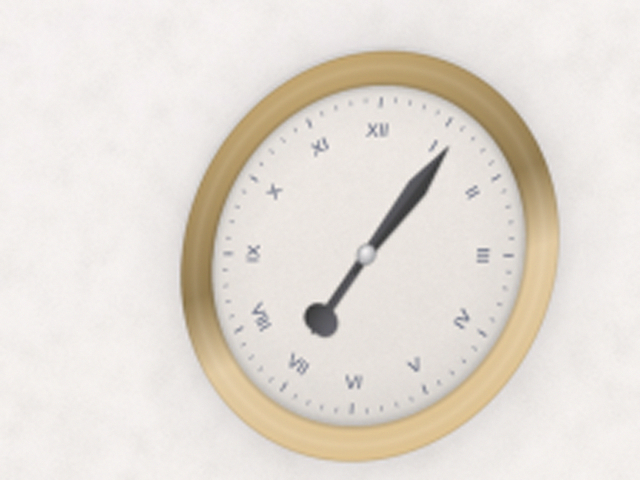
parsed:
7,06
